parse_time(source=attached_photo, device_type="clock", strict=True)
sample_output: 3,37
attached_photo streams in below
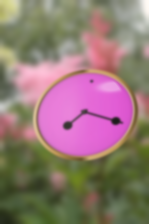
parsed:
7,17
